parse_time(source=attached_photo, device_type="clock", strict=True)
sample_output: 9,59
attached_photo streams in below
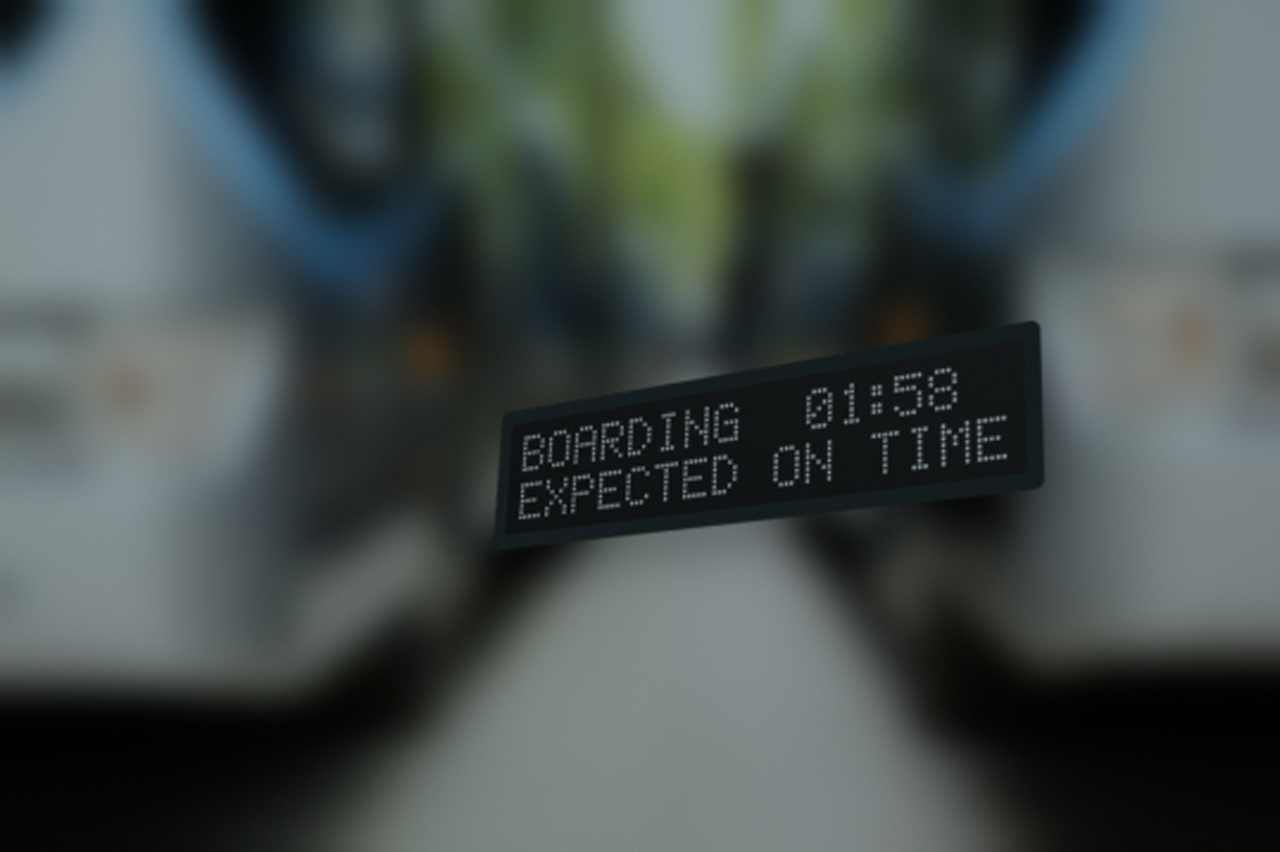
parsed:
1,58
